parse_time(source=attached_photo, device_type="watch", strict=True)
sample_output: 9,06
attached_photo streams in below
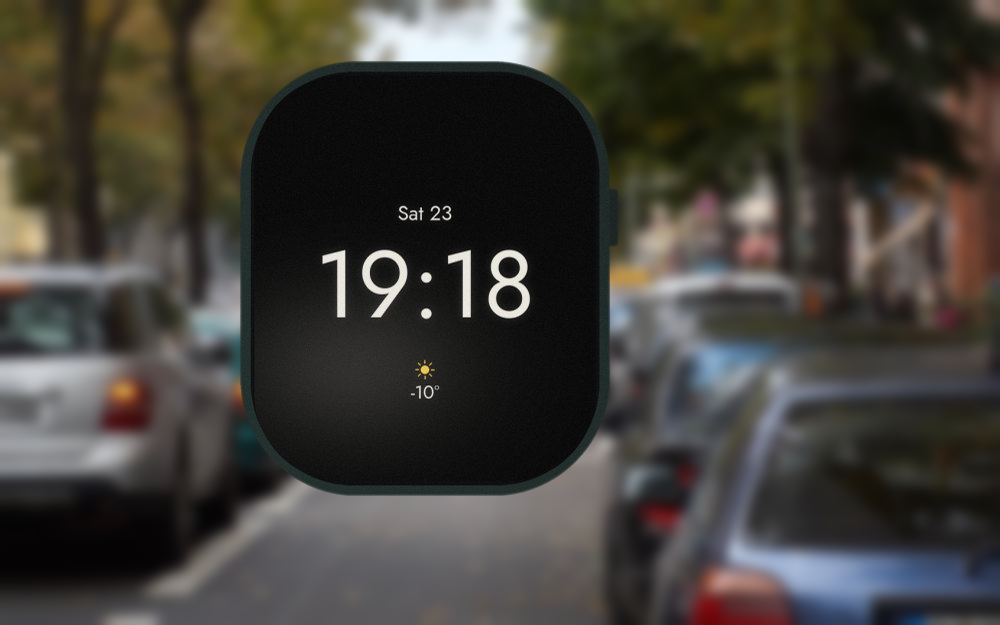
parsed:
19,18
